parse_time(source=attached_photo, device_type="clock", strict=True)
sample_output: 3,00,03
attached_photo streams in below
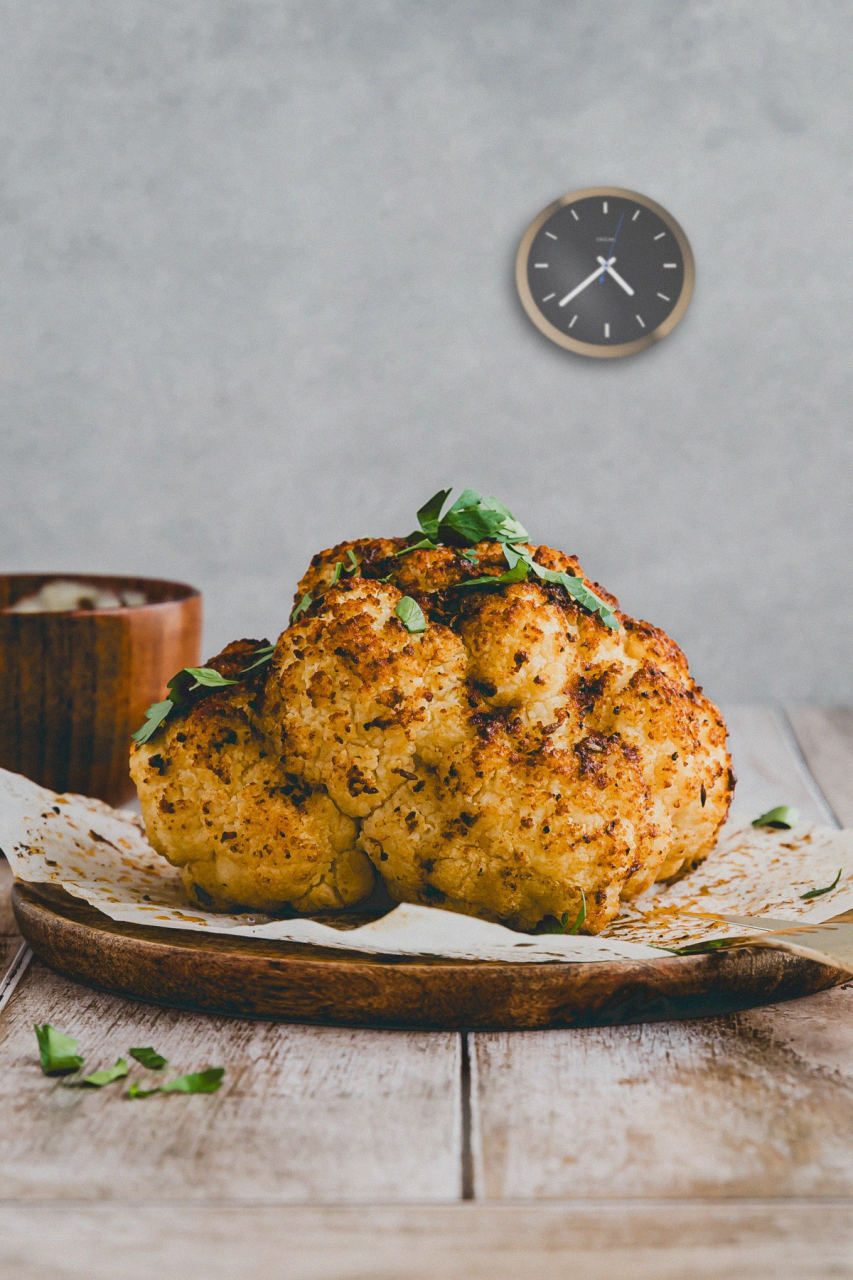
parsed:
4,38,03
